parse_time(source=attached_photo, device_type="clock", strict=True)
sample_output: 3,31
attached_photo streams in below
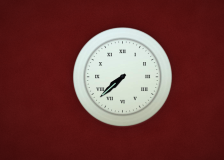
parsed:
7,38
